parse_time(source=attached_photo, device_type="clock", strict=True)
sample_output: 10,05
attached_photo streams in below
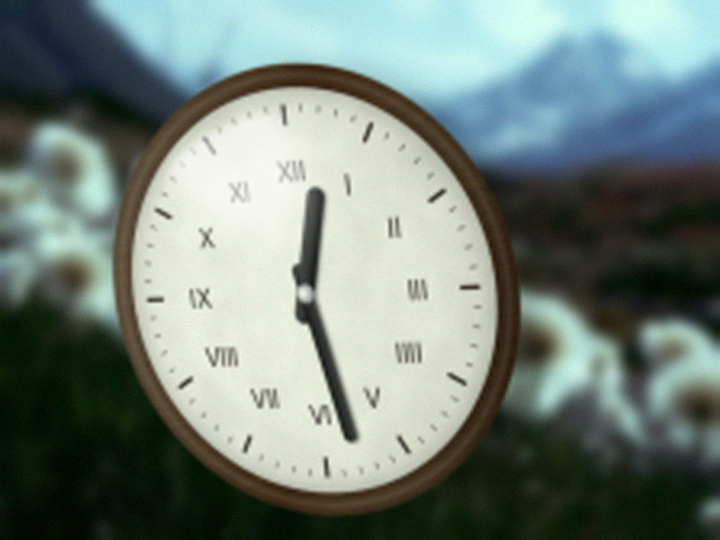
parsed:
12,28
